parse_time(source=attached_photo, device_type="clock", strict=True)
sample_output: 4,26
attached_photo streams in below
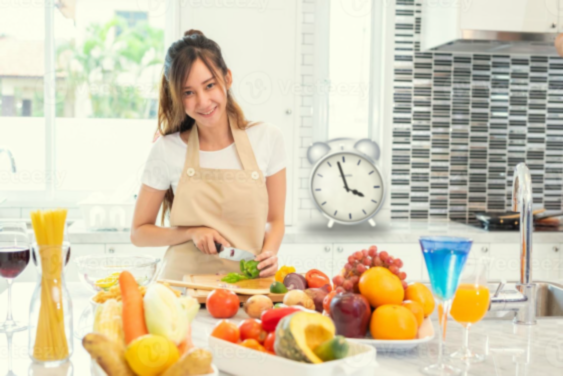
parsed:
3,58
